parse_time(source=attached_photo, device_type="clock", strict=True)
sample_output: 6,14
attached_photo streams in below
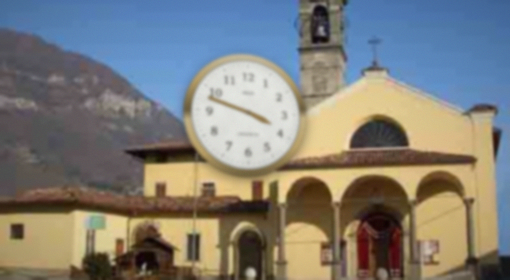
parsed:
3,48
